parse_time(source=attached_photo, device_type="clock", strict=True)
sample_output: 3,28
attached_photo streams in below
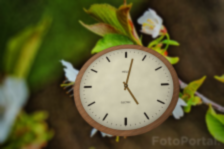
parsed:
5,02
